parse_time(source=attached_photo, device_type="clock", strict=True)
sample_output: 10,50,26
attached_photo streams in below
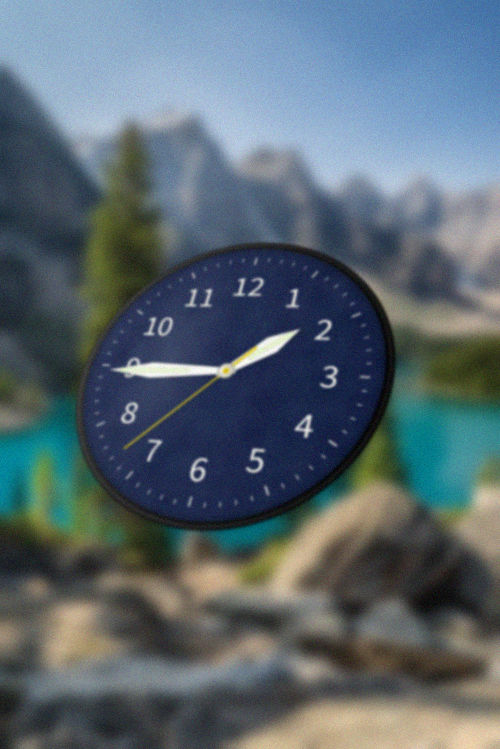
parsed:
1,44,37
